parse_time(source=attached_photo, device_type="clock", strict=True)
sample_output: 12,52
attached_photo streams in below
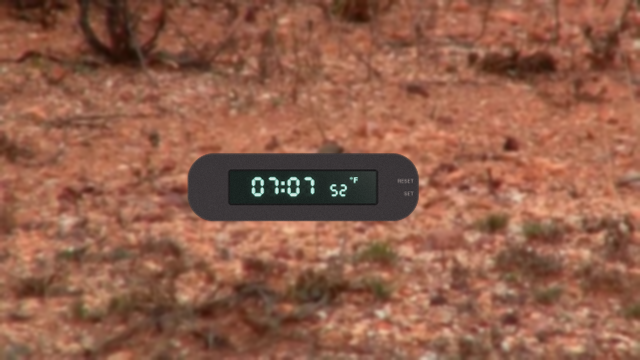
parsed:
7,07
